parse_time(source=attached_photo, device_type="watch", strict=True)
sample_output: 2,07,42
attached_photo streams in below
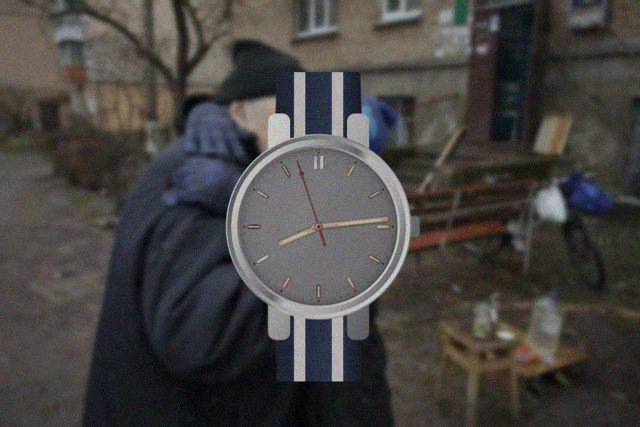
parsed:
8,13,57
